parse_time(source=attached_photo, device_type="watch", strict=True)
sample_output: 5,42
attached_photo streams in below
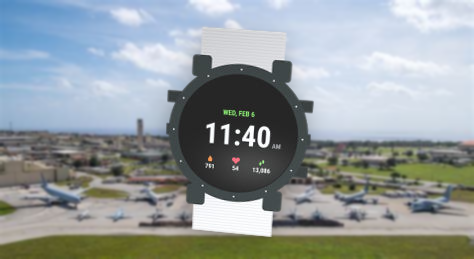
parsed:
11,40
